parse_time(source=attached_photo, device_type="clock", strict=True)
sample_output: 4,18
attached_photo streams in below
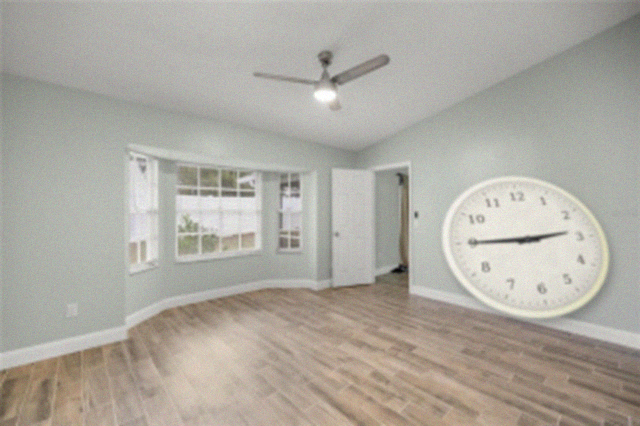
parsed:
2,45
